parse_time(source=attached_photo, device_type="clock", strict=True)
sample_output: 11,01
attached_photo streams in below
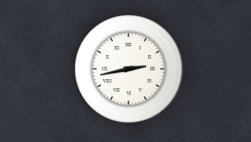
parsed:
2,43
